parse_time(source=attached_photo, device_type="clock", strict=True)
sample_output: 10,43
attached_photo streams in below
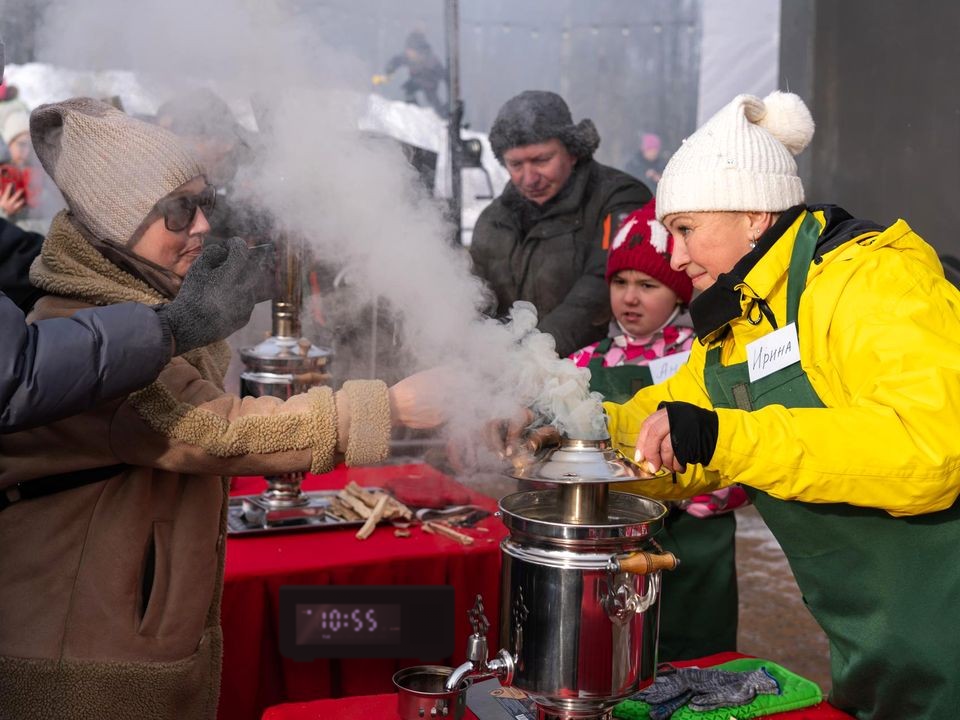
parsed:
10,55
